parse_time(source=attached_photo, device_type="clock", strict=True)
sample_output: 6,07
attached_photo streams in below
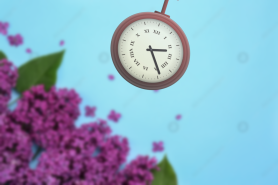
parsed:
2,24
